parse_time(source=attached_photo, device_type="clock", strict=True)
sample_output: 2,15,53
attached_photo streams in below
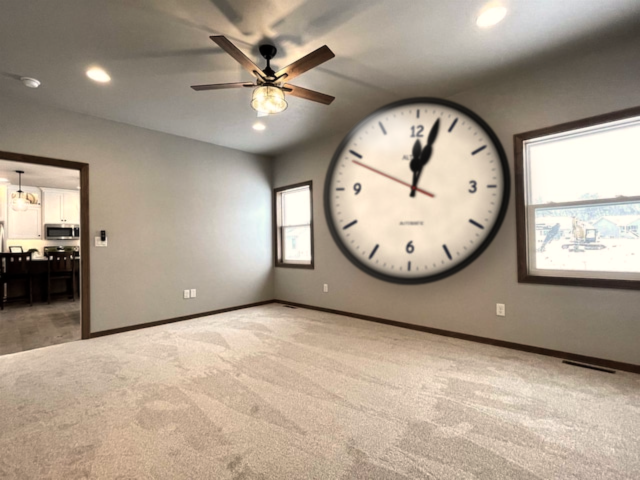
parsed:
12,02,49
